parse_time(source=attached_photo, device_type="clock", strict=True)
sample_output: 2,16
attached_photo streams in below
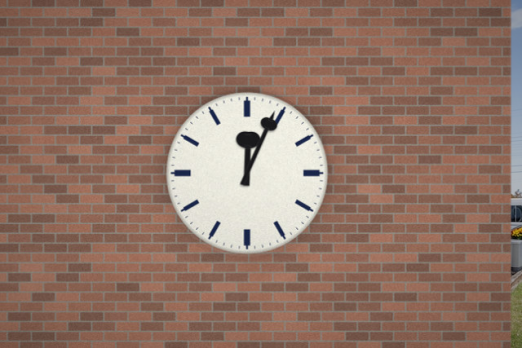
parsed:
12,04
